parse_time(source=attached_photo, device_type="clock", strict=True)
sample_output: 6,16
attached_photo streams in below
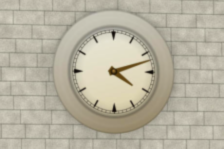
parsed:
4,12
